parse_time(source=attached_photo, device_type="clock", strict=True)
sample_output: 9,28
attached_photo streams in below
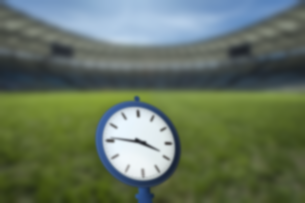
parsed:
3,46
